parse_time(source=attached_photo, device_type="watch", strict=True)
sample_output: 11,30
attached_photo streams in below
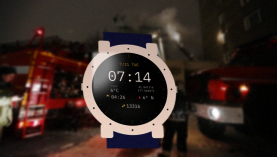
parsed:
7,14
